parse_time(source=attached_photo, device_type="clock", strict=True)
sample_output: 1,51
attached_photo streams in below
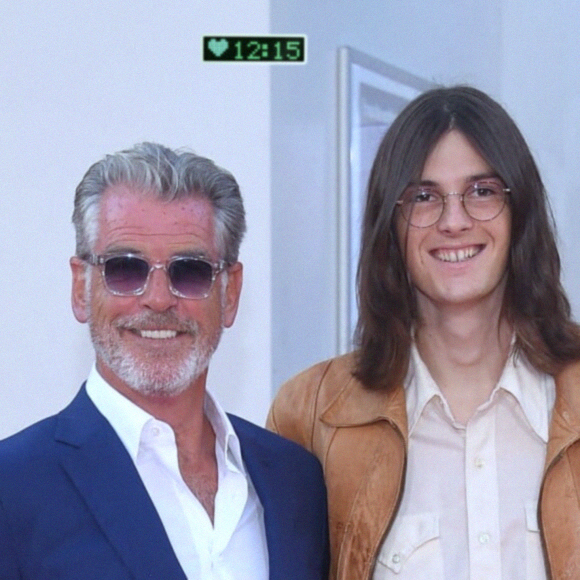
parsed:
12,15
